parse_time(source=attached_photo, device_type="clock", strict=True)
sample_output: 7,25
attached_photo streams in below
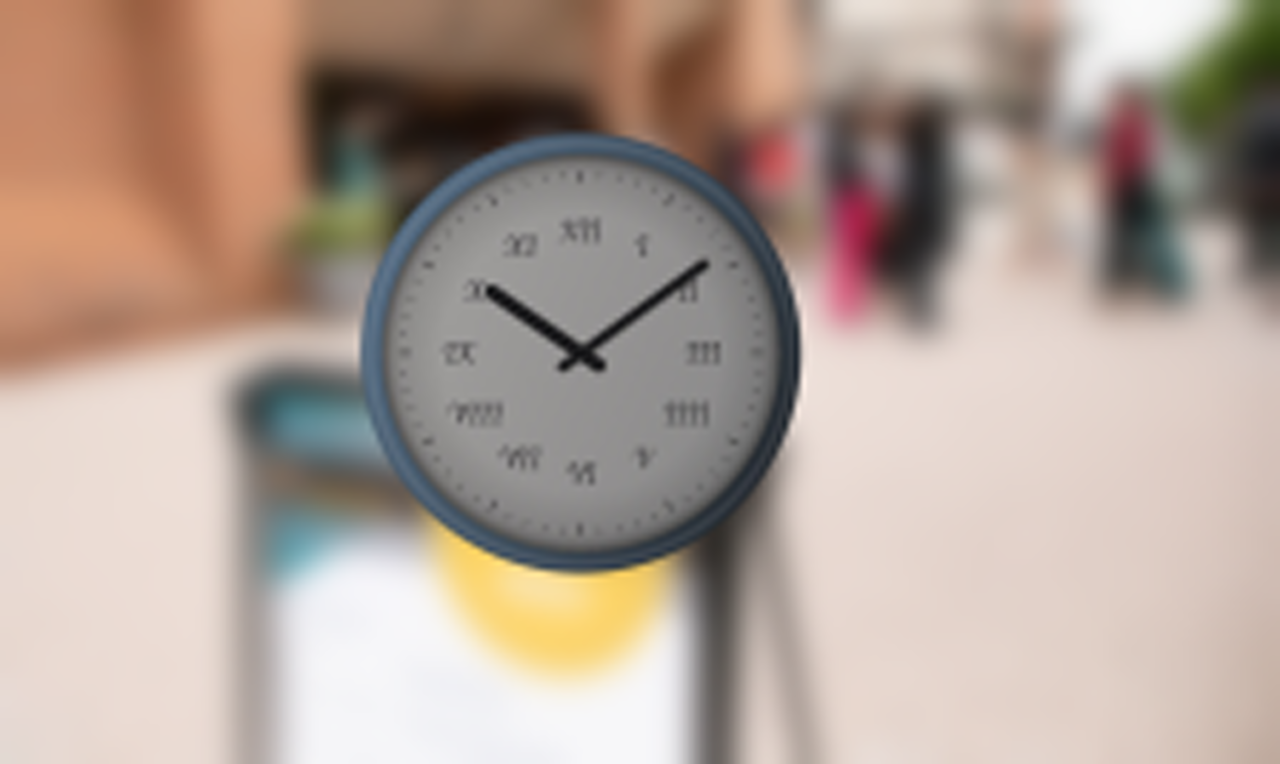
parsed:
10,09
